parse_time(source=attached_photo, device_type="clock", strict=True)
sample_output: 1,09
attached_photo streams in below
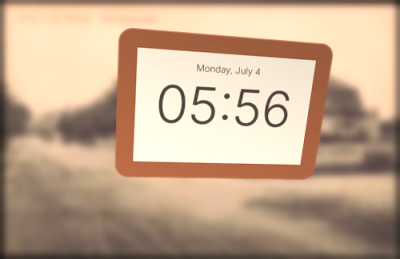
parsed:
5,56
